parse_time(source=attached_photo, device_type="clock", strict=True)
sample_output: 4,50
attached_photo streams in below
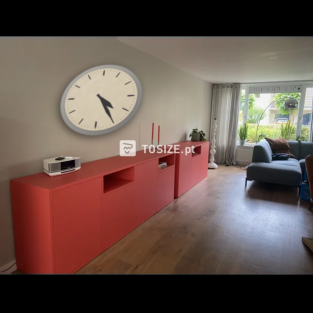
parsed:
4,25
